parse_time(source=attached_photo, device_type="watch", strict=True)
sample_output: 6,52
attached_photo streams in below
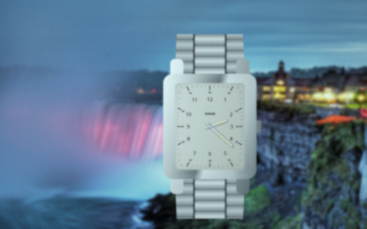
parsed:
2,22
